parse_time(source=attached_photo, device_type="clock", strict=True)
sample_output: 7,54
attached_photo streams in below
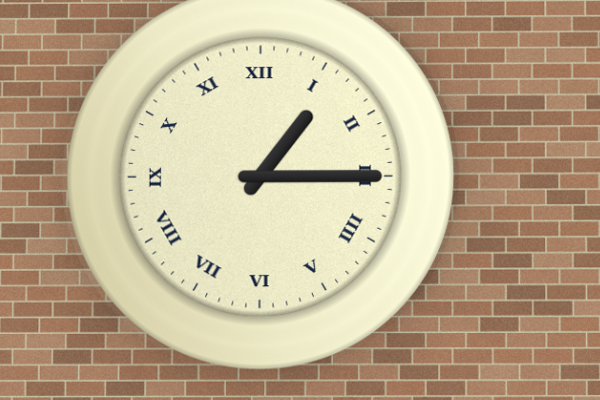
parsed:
1,15
